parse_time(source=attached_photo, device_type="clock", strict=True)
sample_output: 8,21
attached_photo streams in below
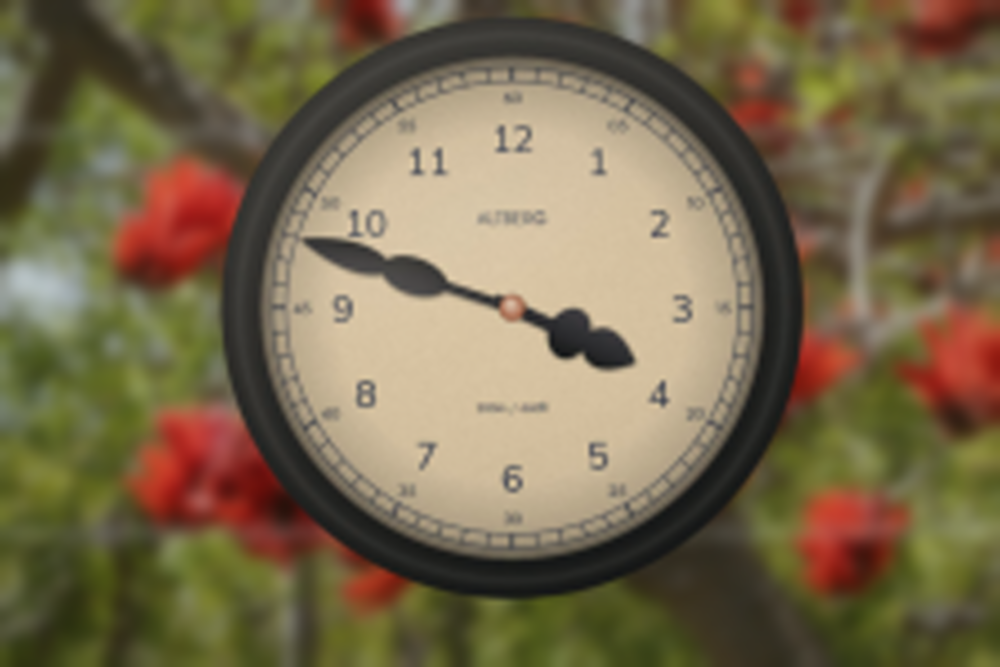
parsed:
3,48
